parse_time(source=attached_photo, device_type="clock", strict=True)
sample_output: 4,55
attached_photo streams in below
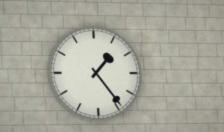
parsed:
1,24
